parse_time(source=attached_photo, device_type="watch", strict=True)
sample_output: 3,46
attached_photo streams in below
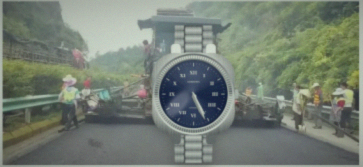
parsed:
5,26
